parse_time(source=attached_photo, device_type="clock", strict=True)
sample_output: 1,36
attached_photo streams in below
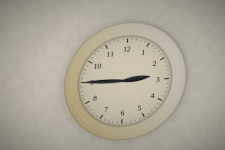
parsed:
2,45
